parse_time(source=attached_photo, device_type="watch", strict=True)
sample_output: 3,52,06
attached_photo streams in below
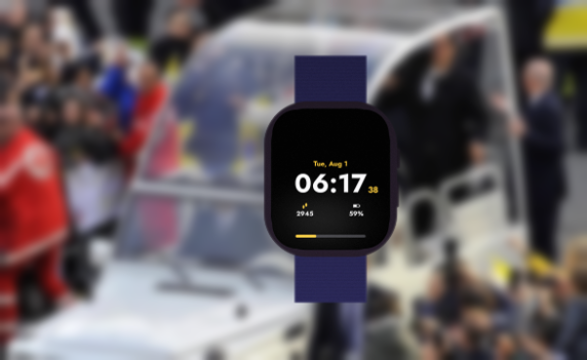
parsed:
6,17,38
